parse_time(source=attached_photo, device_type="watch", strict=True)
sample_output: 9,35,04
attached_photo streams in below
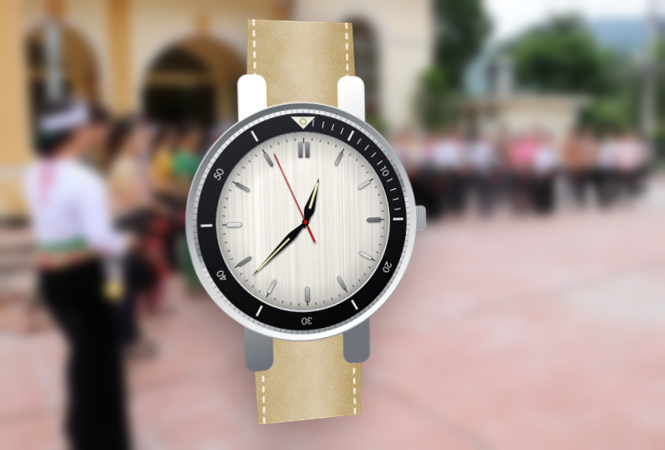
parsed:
12,37,56
